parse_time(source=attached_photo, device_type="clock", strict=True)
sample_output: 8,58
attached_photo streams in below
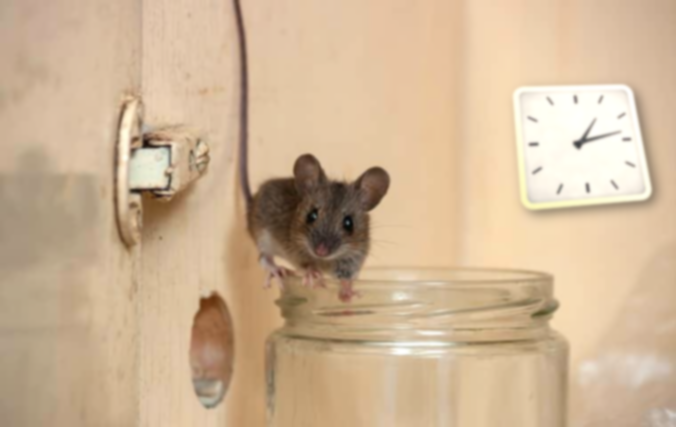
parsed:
1,13
